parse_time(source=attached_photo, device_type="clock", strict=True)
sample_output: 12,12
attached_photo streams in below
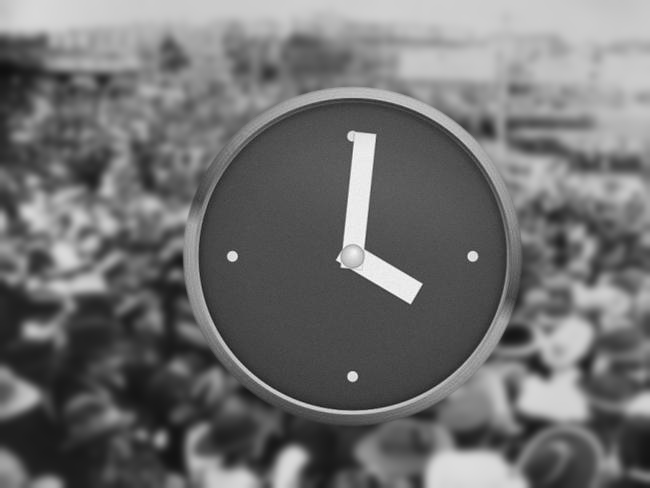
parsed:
4,01
